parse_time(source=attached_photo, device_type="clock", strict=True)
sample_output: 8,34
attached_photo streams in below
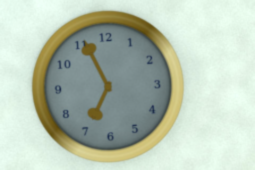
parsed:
6,56
